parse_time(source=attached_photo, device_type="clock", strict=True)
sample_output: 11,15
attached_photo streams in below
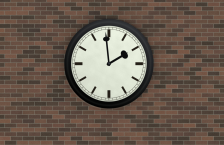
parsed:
1,59
